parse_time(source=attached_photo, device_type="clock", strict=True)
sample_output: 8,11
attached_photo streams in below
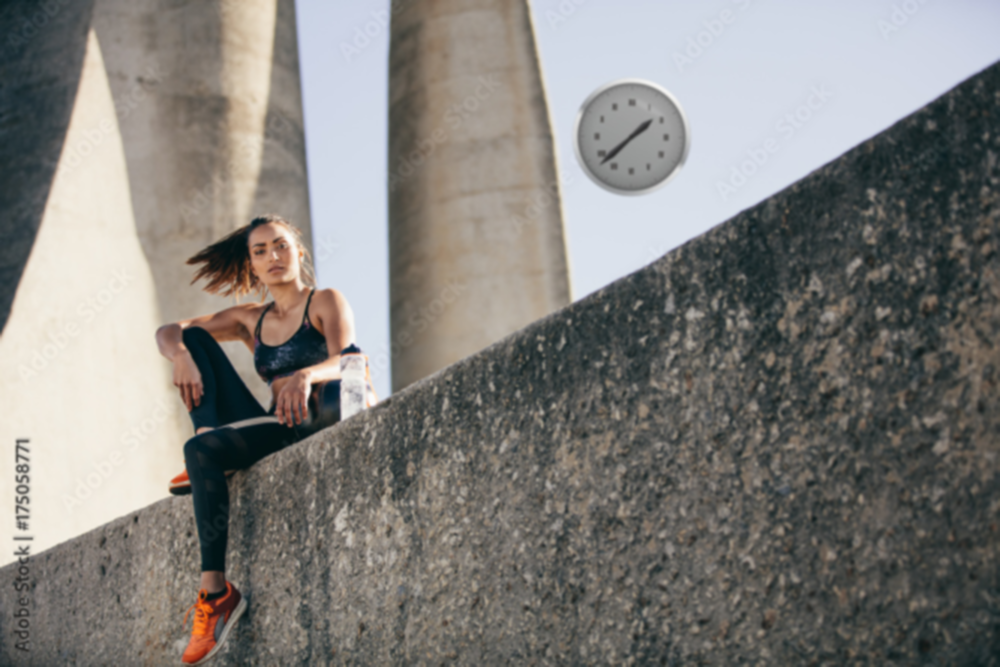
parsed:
1,38
